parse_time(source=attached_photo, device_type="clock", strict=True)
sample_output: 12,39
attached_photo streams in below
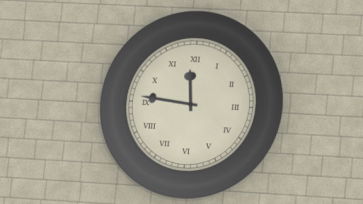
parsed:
11,46
